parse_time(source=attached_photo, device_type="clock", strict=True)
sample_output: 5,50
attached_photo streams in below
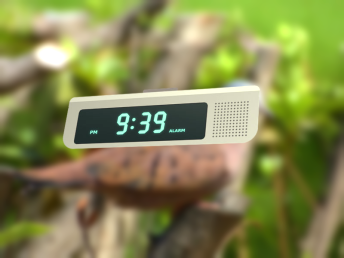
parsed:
9,39
